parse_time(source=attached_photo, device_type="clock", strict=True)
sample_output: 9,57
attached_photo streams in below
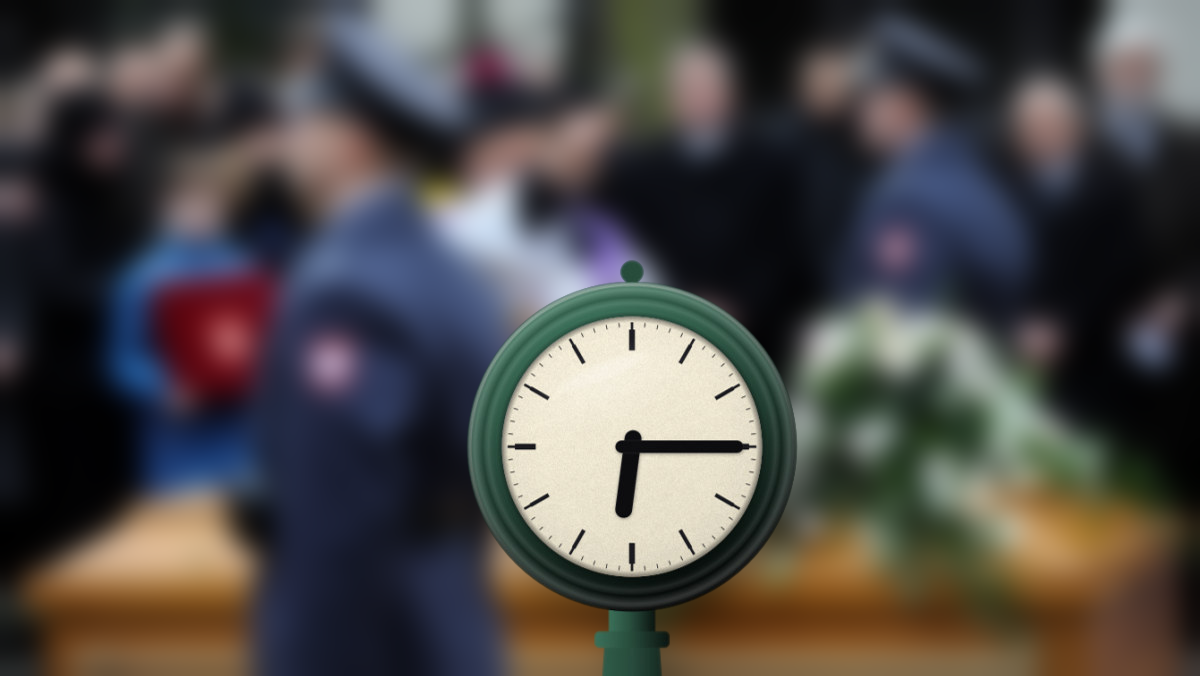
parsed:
6,15
